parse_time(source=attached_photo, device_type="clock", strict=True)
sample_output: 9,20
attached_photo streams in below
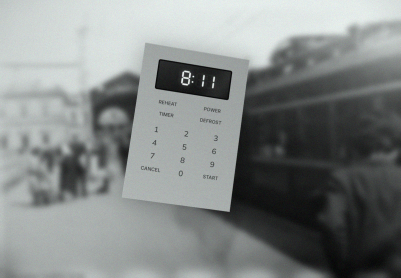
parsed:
8,11
